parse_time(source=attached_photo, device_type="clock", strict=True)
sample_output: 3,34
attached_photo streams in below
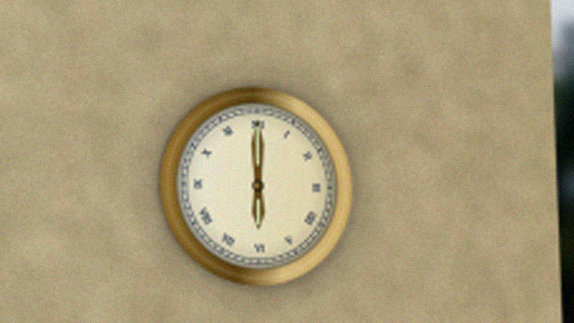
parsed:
6,00
